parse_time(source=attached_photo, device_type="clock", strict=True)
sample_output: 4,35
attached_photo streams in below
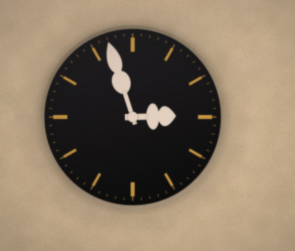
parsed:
2,57
